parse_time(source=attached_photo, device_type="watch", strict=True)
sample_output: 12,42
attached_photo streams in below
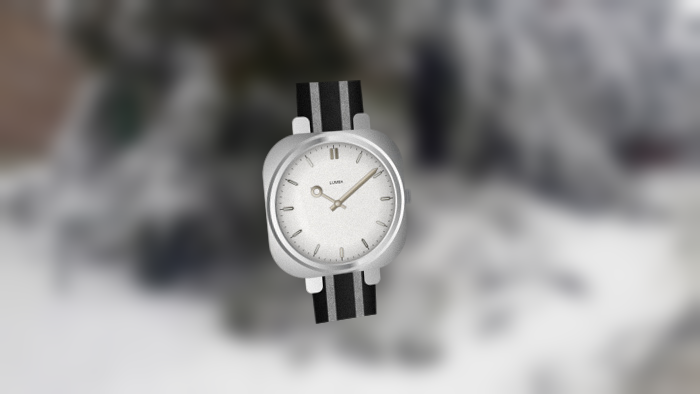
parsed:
10,09
